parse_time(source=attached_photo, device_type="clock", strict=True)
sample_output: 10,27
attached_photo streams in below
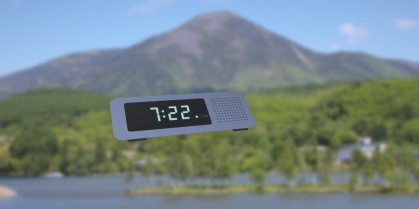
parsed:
7,22
